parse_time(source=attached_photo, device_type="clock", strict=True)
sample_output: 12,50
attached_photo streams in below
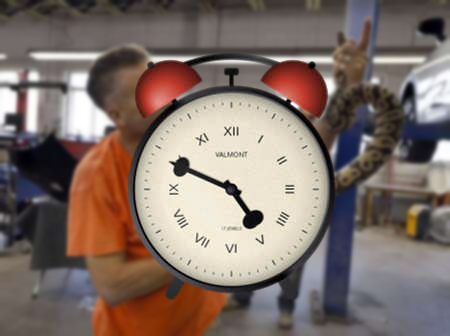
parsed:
4,49
